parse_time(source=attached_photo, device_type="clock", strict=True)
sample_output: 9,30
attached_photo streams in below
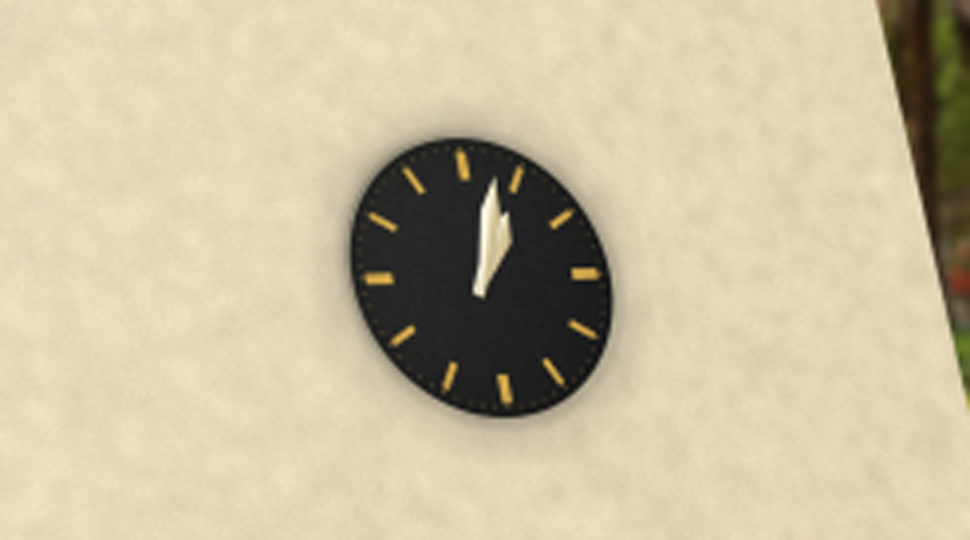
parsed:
1,03
